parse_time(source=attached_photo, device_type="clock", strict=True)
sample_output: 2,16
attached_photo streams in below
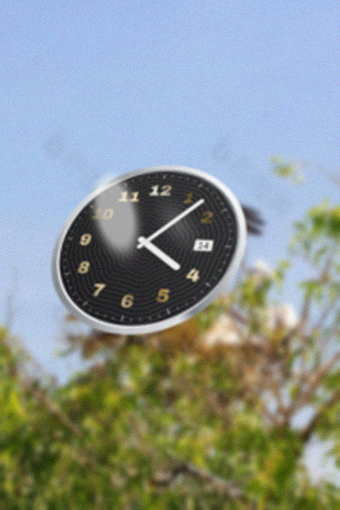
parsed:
4,07
